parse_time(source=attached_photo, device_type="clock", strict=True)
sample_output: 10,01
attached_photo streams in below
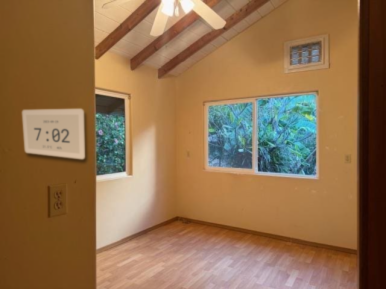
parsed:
7,02
